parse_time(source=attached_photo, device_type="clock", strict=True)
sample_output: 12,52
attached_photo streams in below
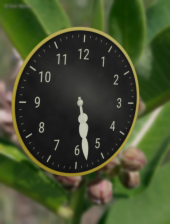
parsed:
5,28
